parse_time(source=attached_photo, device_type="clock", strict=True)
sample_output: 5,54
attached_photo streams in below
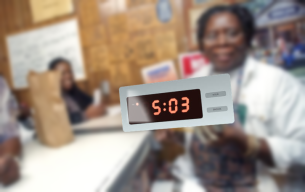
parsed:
5,03
